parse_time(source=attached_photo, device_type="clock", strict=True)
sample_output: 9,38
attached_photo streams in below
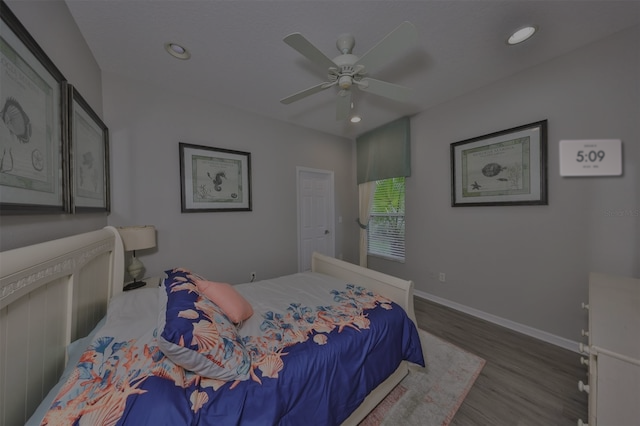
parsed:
5,09
